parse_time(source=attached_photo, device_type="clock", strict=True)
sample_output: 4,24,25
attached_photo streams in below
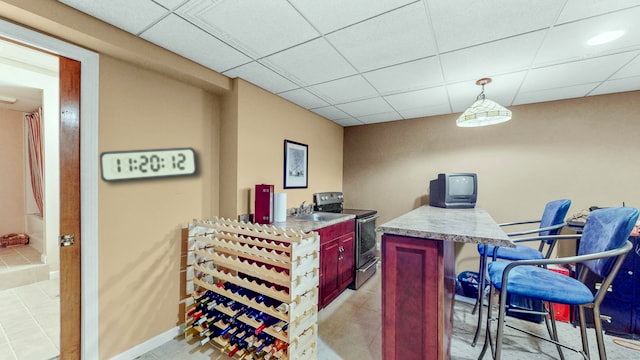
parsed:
11,20,12
